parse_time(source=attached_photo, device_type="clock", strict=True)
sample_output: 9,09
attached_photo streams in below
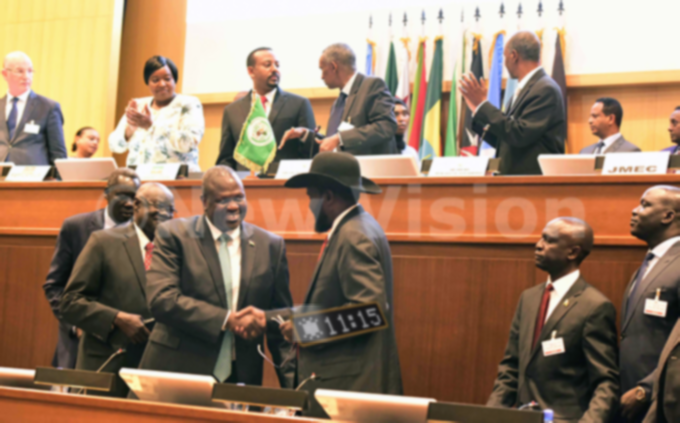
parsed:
11,15
